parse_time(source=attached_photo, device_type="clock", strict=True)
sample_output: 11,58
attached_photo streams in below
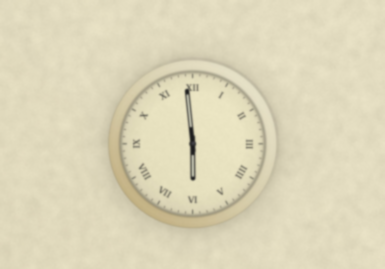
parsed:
5,59
